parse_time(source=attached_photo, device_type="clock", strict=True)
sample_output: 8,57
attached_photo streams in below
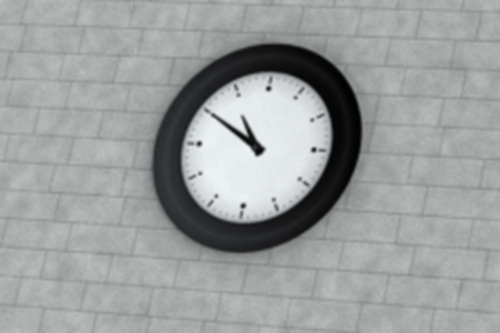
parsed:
10,50
